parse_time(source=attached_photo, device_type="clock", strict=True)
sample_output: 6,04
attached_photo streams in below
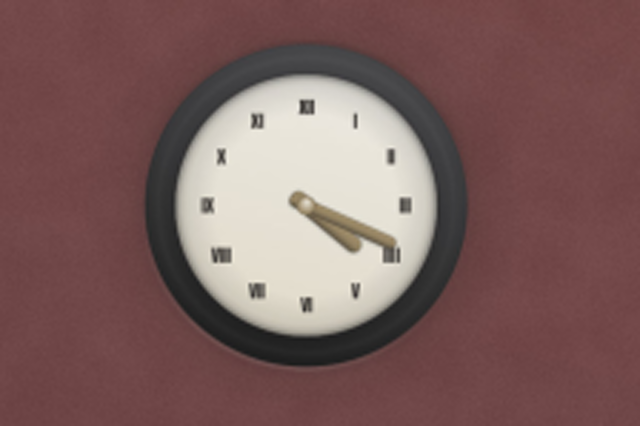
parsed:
4,19
